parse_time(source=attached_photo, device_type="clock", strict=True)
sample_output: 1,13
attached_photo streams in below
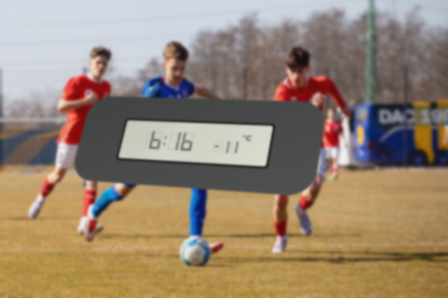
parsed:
6,16
